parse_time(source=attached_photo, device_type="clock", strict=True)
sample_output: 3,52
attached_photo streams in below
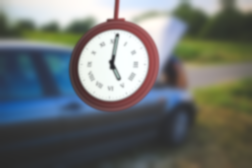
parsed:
5,01
